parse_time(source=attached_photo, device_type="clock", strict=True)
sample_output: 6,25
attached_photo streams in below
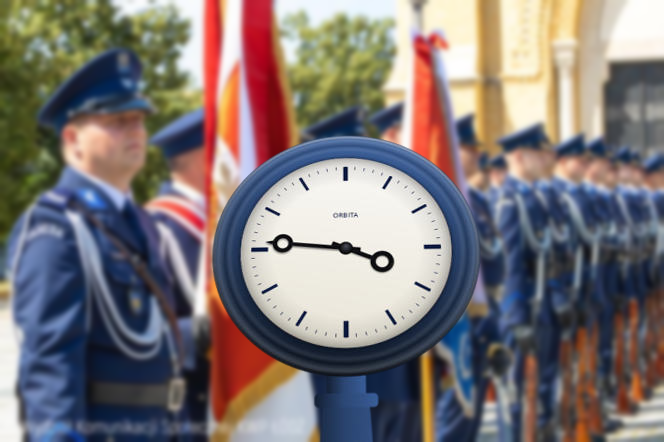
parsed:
3,46
